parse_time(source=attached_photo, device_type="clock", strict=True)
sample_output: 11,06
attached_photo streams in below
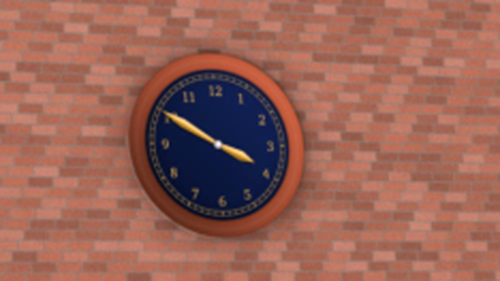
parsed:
3,50
